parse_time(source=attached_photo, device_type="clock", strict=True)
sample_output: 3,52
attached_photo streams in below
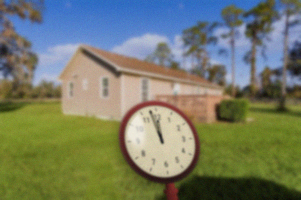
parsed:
11,58
